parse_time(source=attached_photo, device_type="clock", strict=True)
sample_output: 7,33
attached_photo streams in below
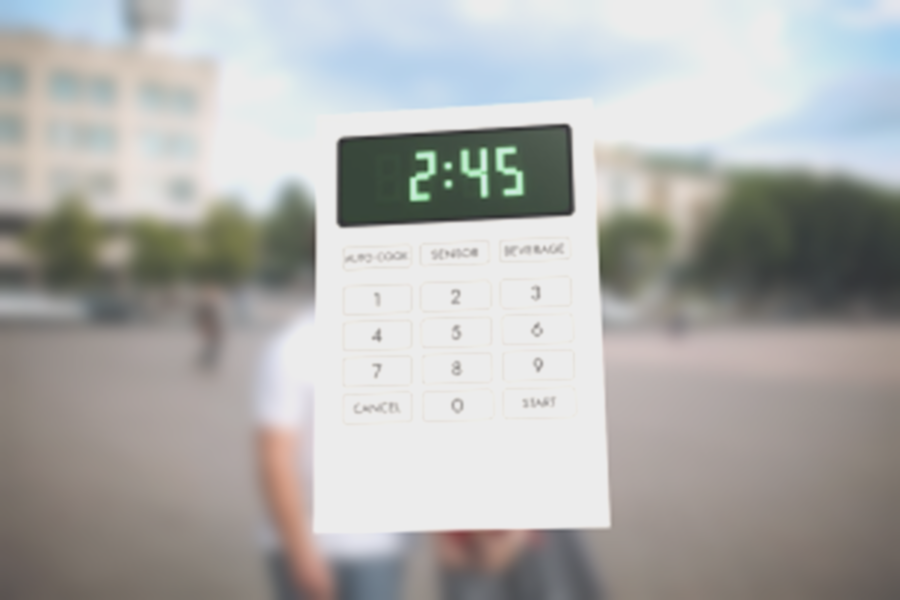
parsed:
2,45
